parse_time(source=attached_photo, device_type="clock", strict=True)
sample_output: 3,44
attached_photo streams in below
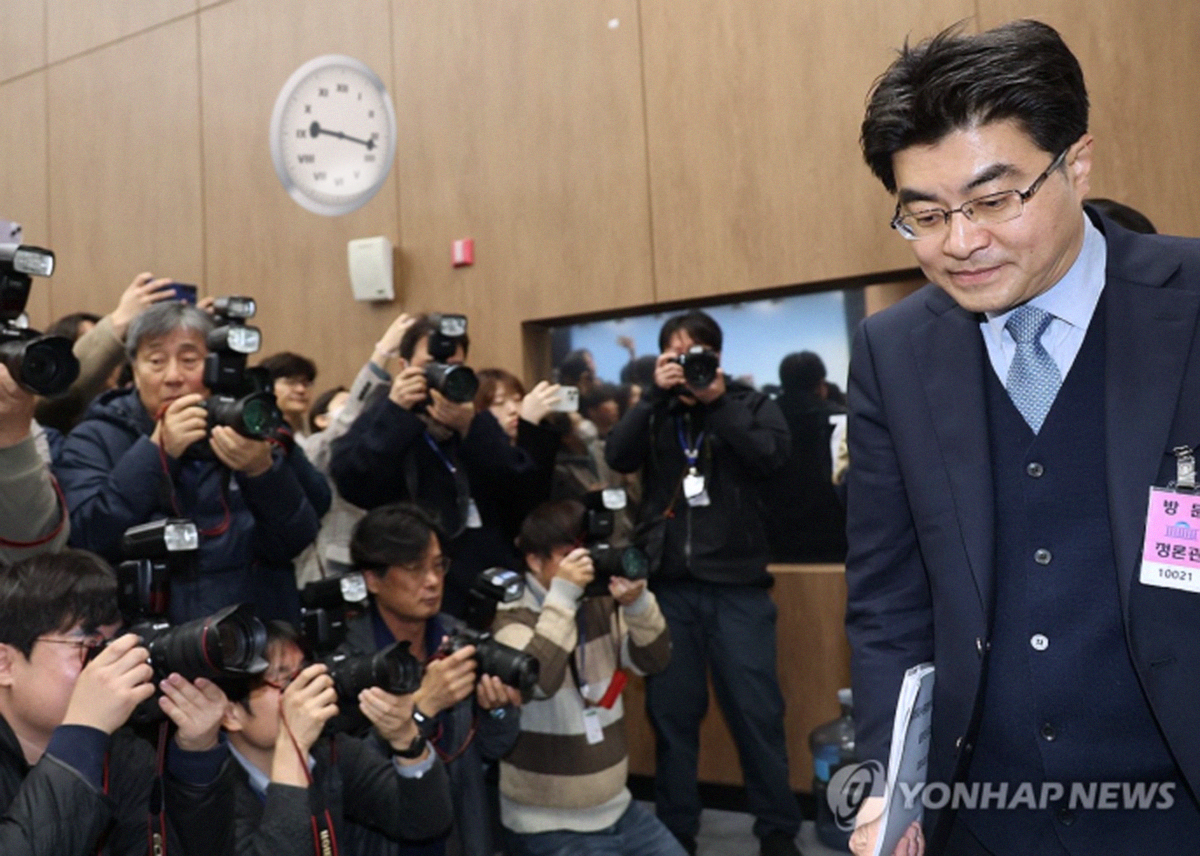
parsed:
9,17
